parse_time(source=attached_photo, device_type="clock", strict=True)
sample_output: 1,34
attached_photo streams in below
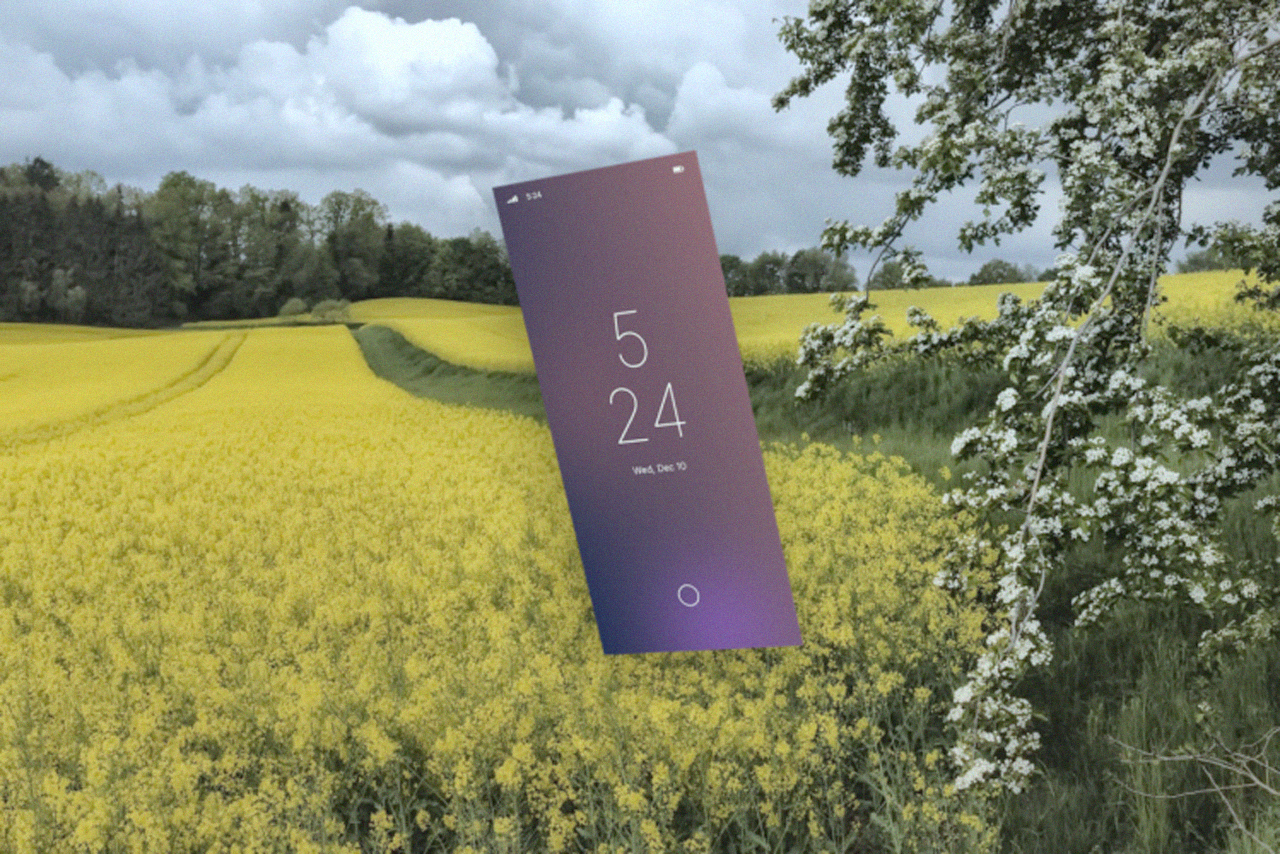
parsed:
5,24
